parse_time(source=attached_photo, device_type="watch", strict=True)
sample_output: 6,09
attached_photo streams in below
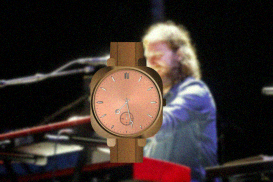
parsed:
7,28
